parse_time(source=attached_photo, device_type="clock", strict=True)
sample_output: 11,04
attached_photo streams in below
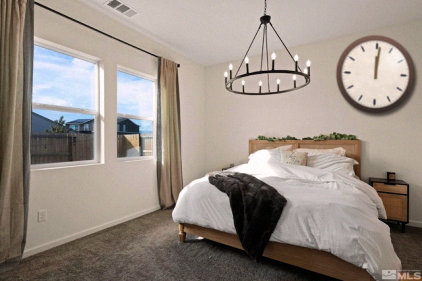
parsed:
12,01
